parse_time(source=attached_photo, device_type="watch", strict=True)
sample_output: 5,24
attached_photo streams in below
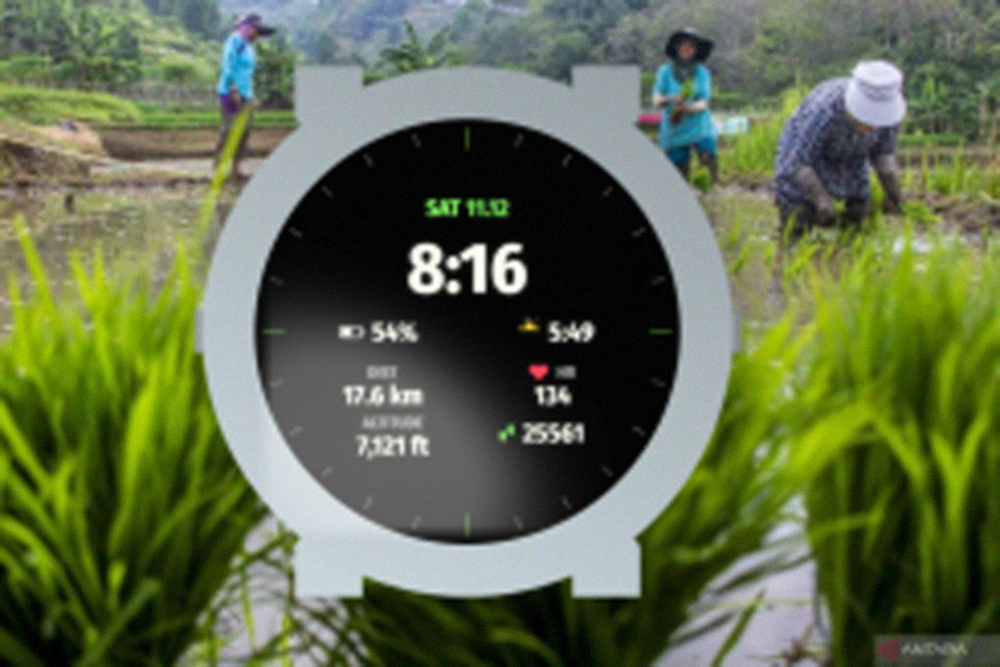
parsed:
8,16
